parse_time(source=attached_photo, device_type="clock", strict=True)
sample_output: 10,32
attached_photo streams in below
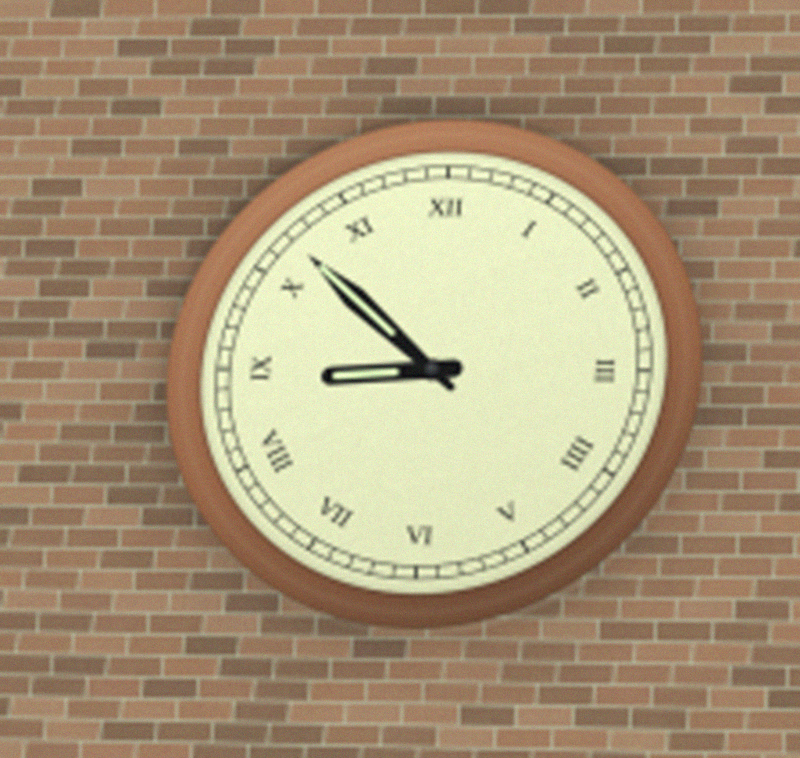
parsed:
8,52
